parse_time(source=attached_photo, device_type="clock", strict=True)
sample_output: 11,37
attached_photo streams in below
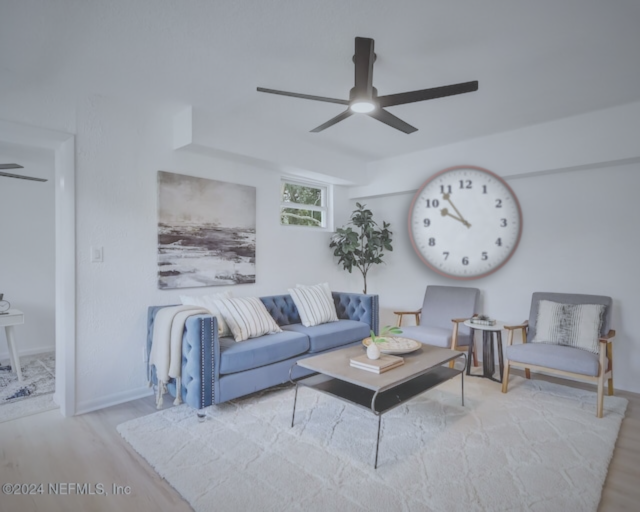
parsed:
9,54
